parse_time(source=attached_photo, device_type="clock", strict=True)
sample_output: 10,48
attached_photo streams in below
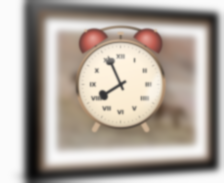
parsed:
7,56
